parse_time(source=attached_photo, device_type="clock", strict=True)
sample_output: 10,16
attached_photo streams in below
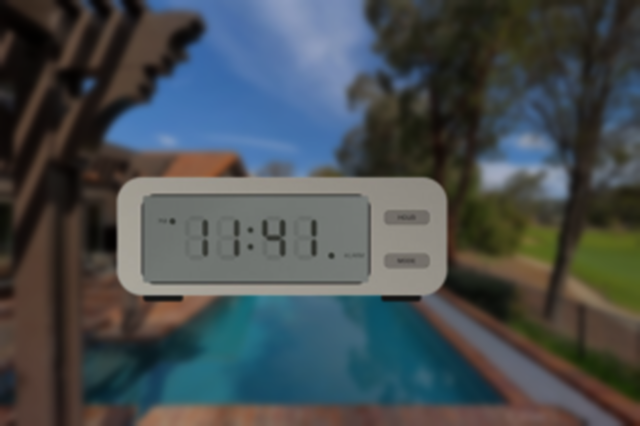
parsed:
11,41
